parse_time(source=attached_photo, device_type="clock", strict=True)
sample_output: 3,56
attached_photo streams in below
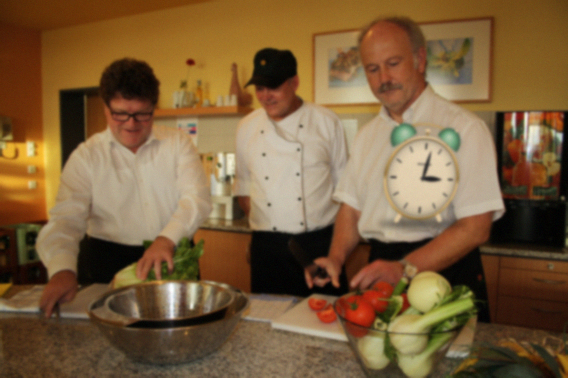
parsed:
3,02
